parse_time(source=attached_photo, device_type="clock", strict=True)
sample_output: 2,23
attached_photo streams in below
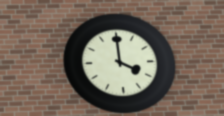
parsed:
4,00
